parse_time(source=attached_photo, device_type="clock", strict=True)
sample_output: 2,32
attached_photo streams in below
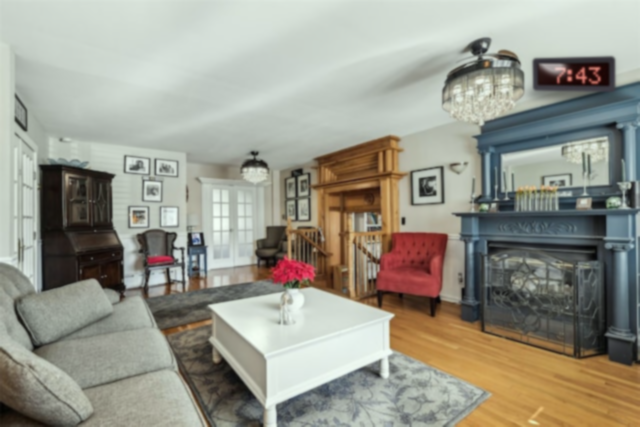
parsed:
7,43
